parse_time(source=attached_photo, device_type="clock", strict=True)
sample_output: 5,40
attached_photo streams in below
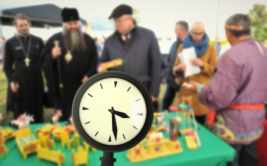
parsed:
3,28
